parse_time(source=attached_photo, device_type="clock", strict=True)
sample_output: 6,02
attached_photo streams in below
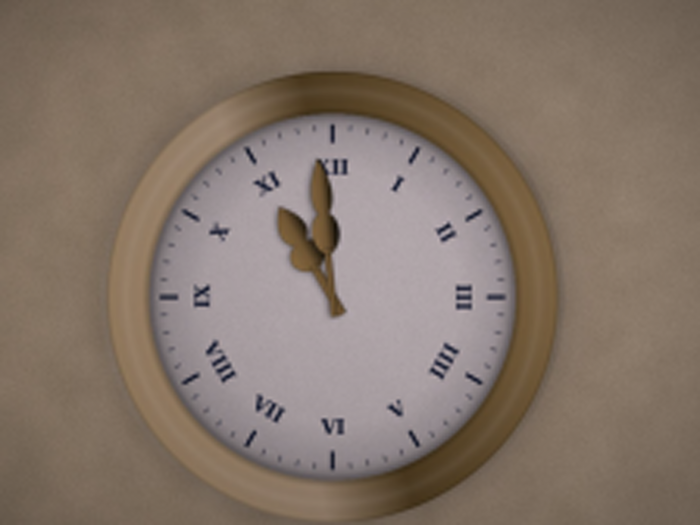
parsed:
10,59
